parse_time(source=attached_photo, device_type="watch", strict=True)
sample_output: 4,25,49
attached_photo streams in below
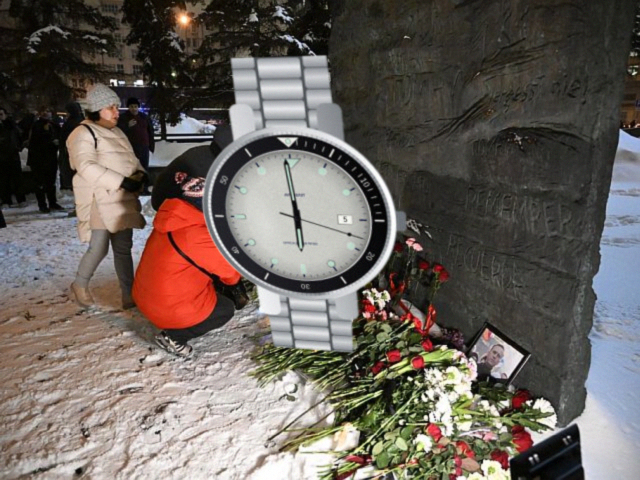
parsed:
5,59,18
